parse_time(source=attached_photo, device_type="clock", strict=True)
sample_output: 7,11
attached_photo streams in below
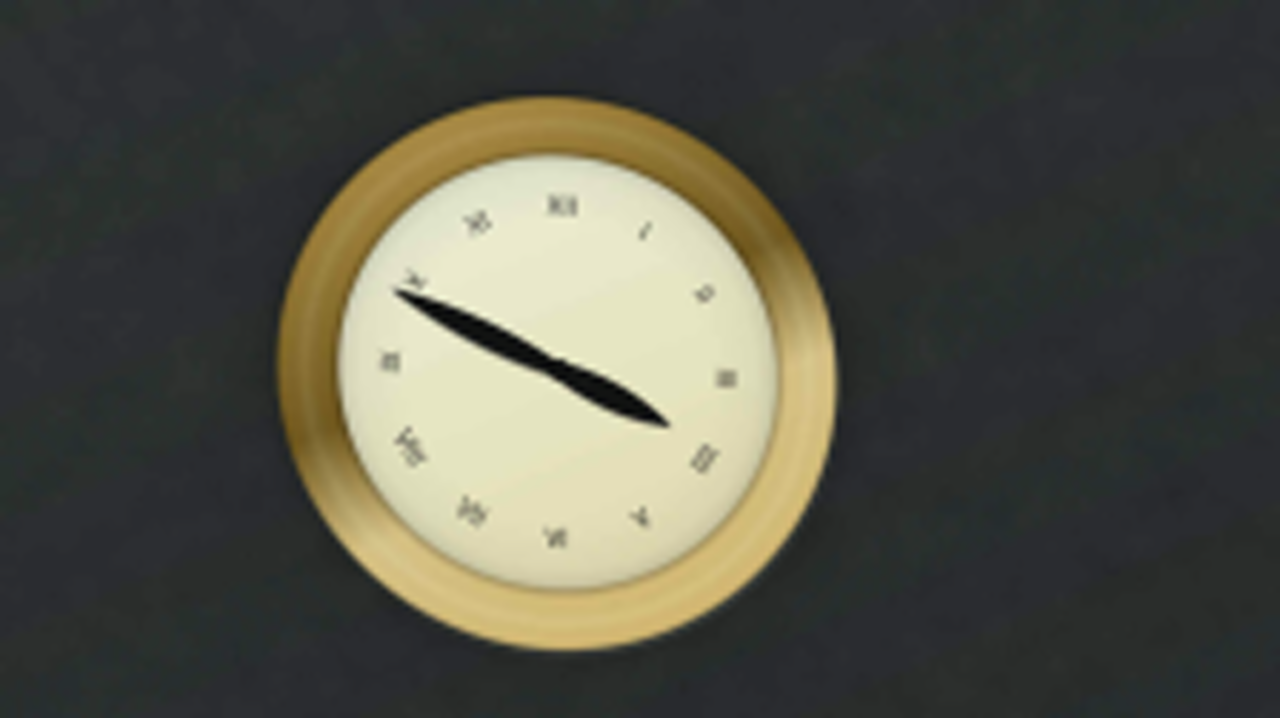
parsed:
3,49
